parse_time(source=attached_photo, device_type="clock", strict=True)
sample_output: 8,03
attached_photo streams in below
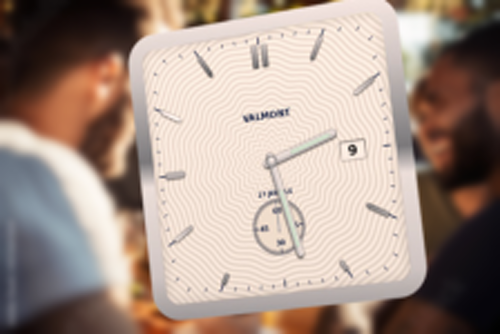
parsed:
2,28
